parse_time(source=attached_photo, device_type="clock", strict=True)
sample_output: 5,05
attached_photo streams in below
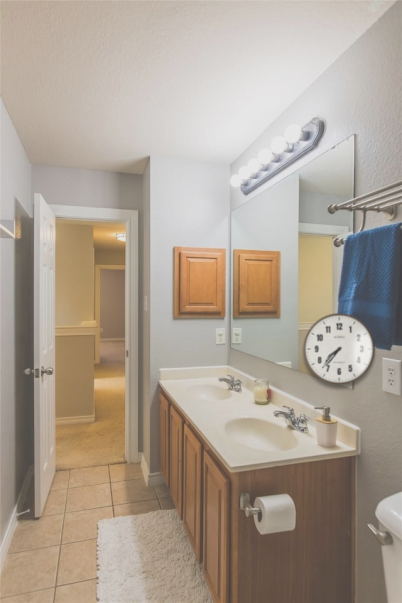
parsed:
7,37
